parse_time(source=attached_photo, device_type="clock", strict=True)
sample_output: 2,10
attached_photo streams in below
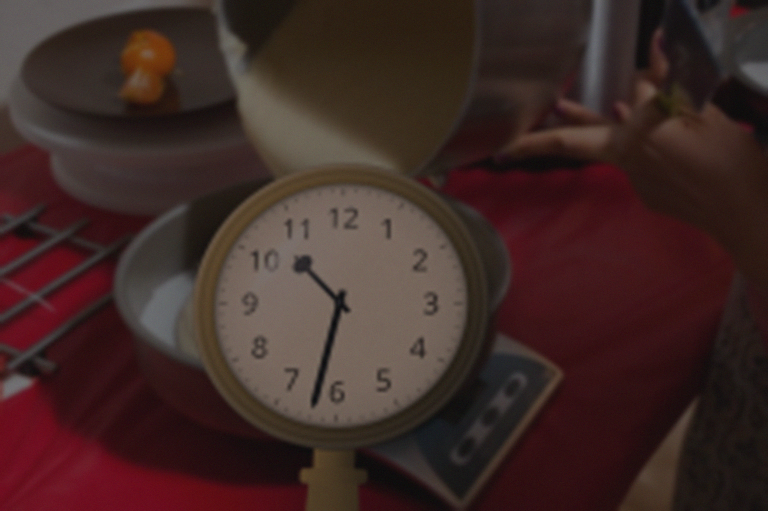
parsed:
10,32
